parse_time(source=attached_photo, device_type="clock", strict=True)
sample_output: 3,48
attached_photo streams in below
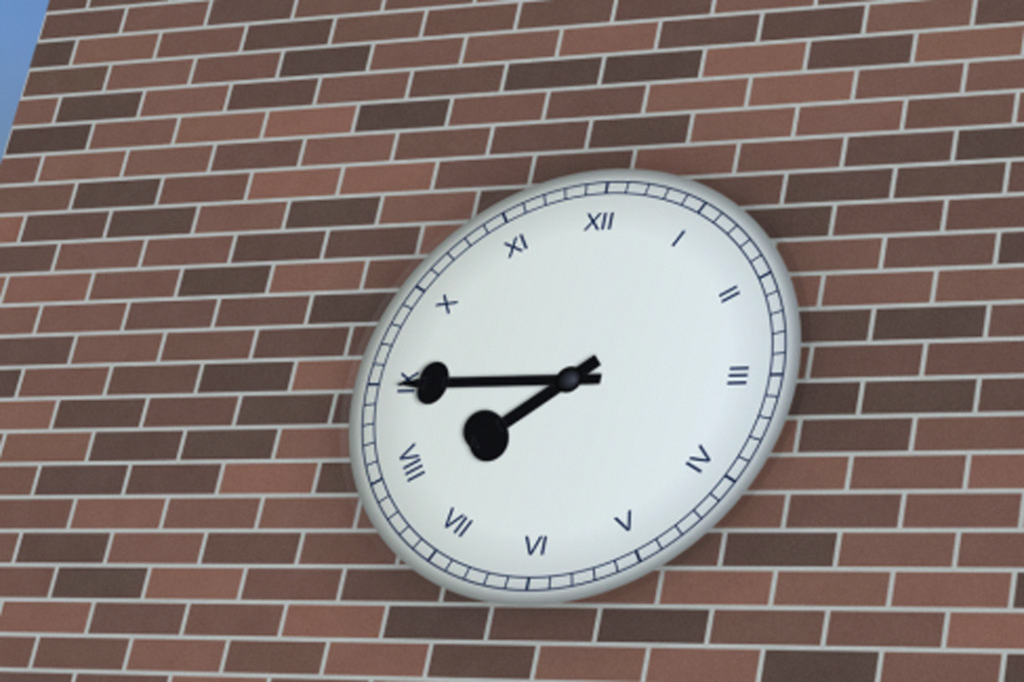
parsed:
7,45
